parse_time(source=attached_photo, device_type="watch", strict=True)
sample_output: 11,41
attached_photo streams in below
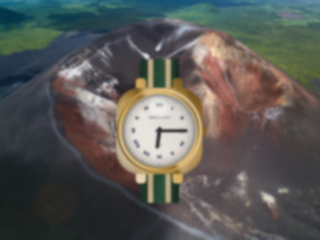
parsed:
6,15
